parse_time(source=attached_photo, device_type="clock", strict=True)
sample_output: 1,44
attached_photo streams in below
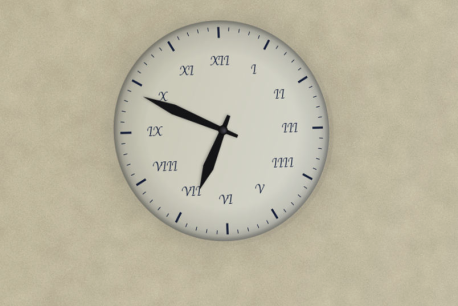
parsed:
6,49
